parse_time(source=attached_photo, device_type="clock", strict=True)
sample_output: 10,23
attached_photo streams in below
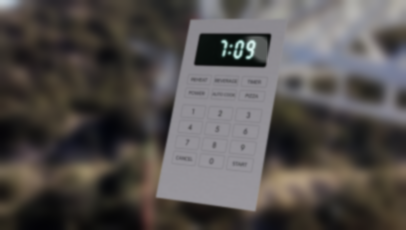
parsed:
7,09
